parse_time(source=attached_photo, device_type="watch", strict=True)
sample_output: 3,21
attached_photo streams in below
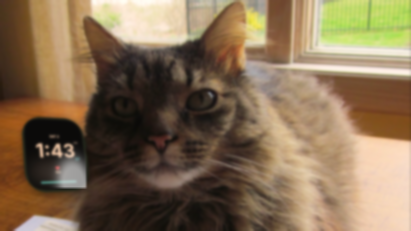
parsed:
1,43
